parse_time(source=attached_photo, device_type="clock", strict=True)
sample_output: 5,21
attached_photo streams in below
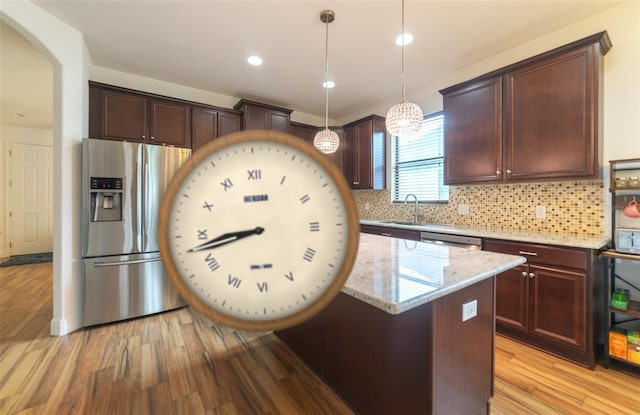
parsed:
8,43
